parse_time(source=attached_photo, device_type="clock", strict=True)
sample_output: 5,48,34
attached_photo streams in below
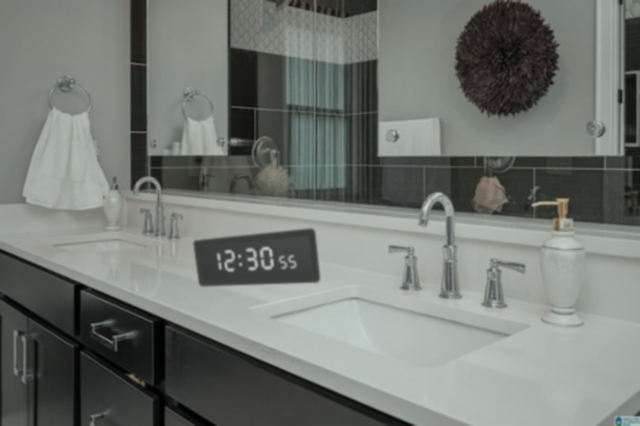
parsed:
12,30,55
